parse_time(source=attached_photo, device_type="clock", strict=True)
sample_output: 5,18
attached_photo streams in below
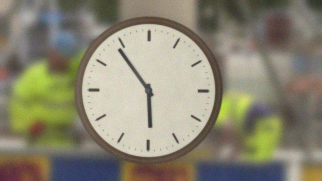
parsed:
5,54
